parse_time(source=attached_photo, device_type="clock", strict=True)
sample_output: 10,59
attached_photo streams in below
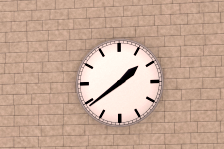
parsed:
1,39
